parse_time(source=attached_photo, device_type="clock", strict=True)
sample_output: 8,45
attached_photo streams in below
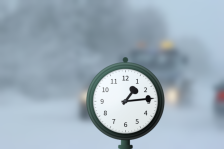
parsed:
1,14
